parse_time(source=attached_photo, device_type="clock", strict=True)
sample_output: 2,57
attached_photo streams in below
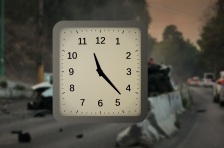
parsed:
11,23
